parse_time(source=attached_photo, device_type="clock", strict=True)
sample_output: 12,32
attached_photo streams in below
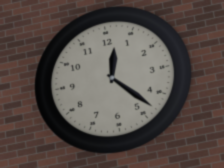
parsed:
12,23
